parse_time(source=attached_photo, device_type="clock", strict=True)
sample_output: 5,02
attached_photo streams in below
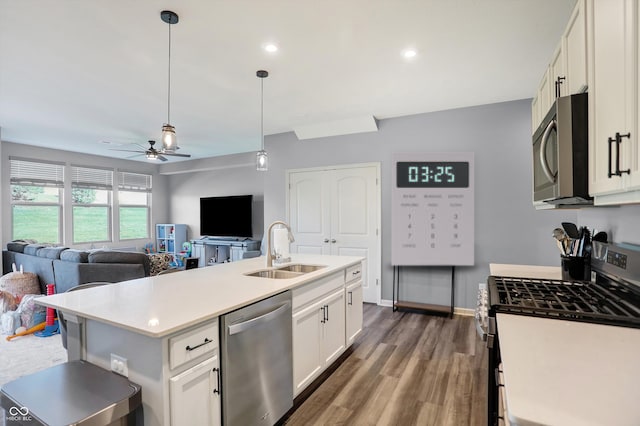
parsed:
3,25
